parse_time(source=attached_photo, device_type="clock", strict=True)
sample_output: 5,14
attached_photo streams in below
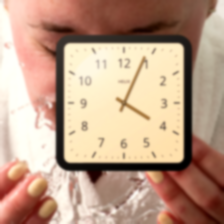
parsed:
4,04
